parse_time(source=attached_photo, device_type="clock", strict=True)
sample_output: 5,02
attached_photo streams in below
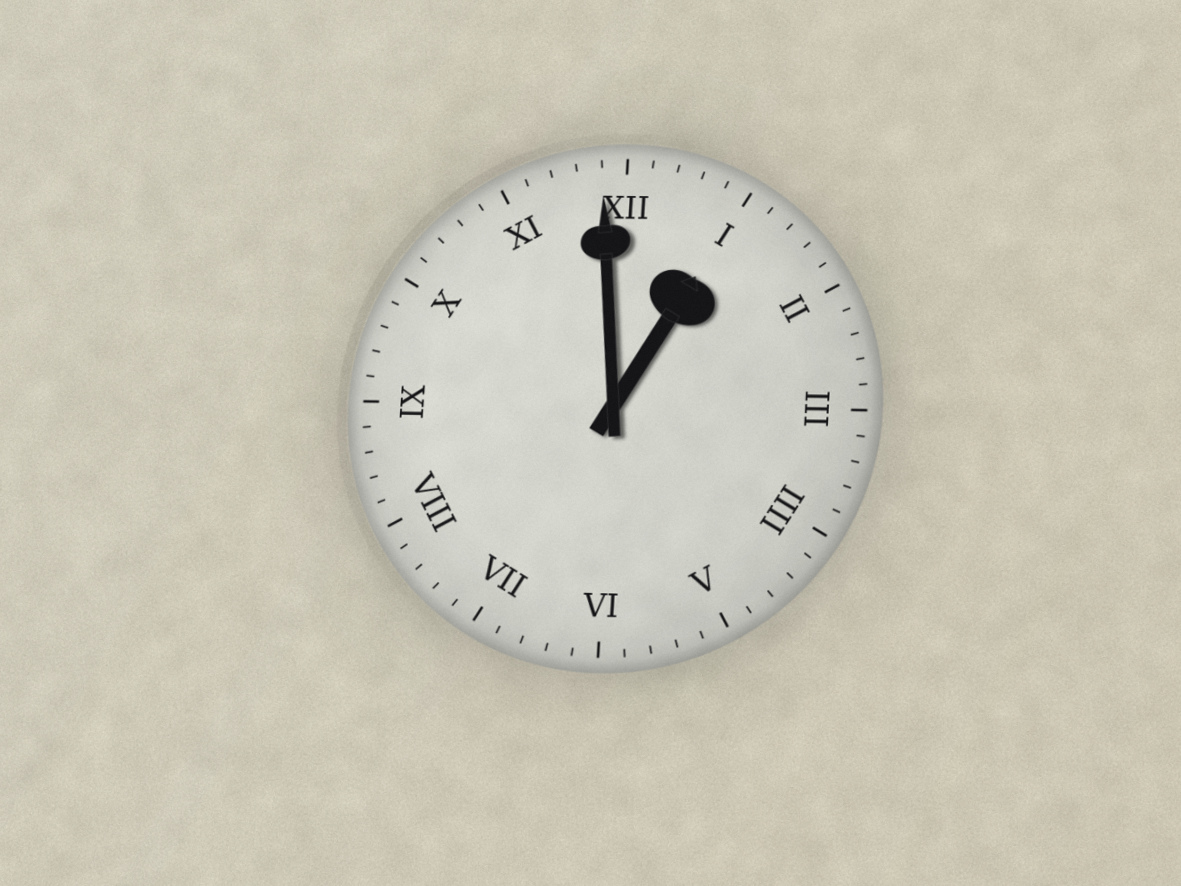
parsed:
12,59
